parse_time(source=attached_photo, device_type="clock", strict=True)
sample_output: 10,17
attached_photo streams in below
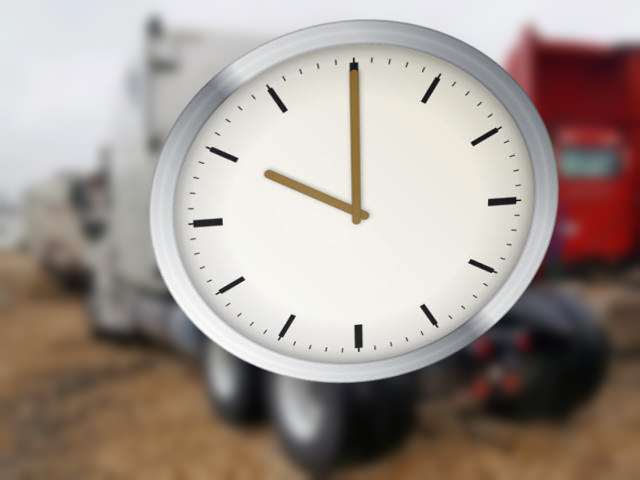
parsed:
10,00
